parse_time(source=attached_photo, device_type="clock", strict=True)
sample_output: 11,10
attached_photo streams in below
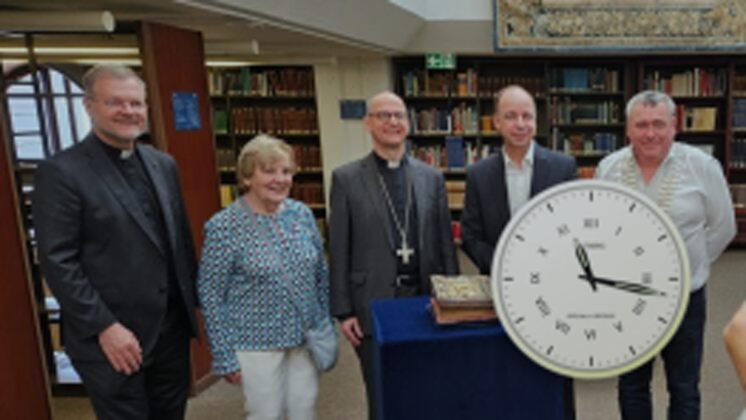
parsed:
11,17
